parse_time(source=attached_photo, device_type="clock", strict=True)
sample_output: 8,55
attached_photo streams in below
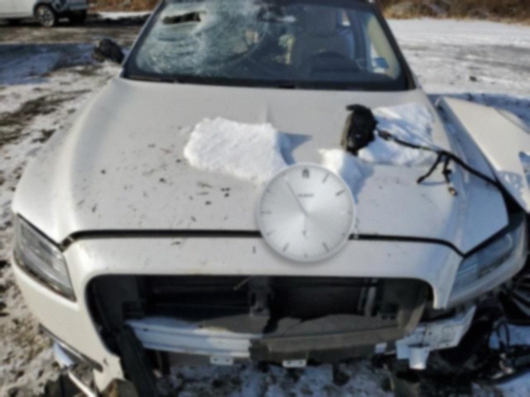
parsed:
5,55
